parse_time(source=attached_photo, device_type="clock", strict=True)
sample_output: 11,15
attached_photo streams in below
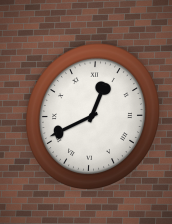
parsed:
12,41
